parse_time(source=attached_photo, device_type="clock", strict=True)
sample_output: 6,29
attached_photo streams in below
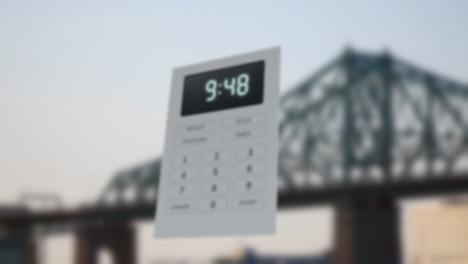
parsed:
9,48
